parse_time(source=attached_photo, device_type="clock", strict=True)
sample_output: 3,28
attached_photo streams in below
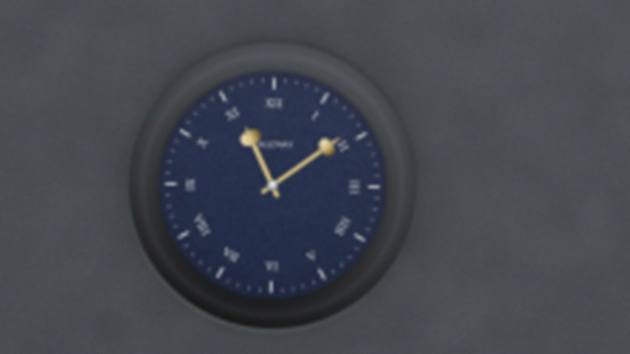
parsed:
11,09
